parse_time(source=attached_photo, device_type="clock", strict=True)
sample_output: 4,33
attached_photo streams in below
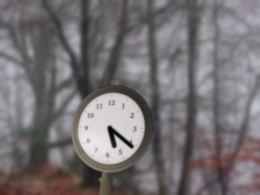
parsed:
5,21
